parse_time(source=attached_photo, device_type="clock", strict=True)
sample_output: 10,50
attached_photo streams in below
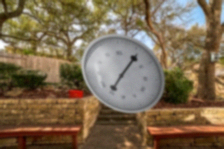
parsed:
7,06
